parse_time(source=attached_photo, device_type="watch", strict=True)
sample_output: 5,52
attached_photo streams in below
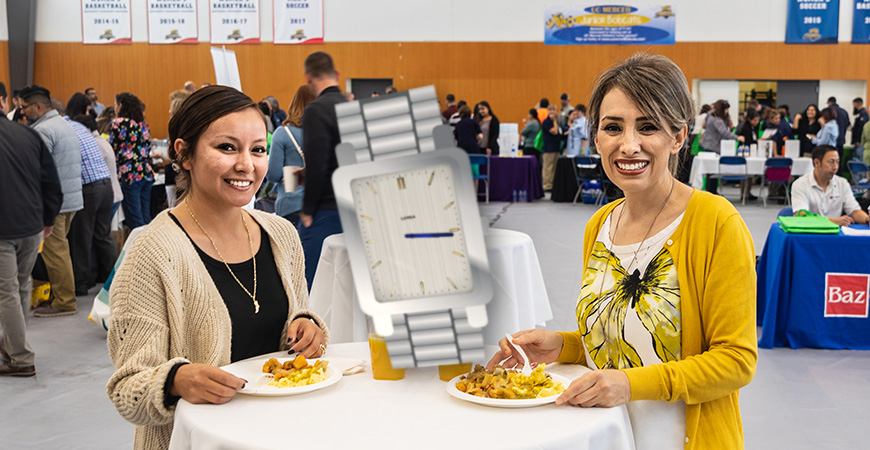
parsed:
3,16
